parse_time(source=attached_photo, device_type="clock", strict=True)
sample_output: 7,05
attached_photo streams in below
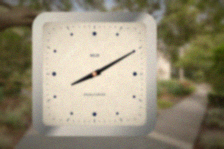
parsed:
8,10
